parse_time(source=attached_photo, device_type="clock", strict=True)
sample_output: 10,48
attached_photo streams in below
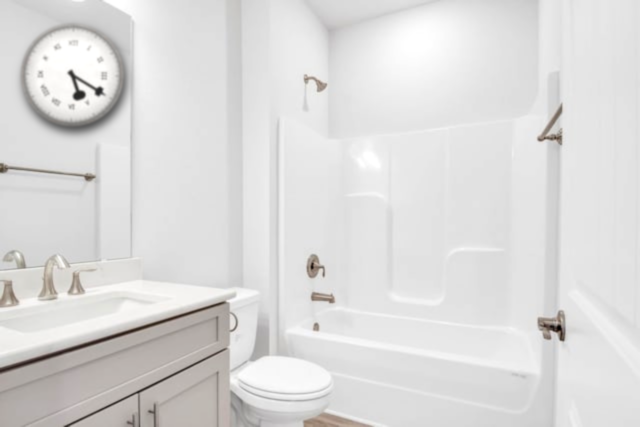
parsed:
5,20
